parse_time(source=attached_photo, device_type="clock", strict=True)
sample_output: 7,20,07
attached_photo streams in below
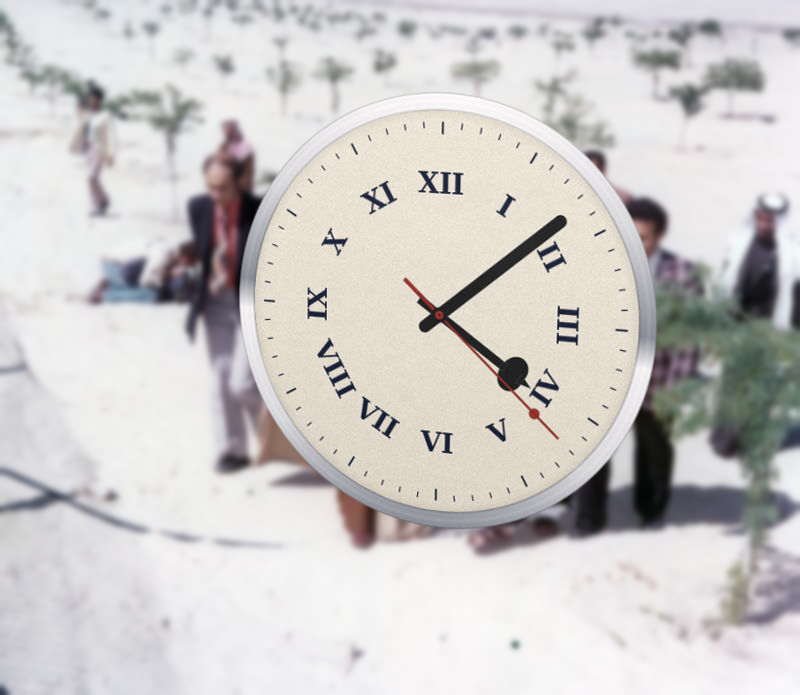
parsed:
4,08,22
